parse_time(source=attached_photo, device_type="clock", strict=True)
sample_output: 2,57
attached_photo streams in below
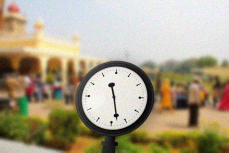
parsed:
11,28
